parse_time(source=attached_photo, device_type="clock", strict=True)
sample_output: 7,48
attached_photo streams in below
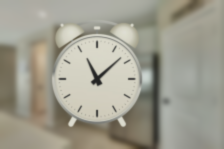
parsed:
11,08
